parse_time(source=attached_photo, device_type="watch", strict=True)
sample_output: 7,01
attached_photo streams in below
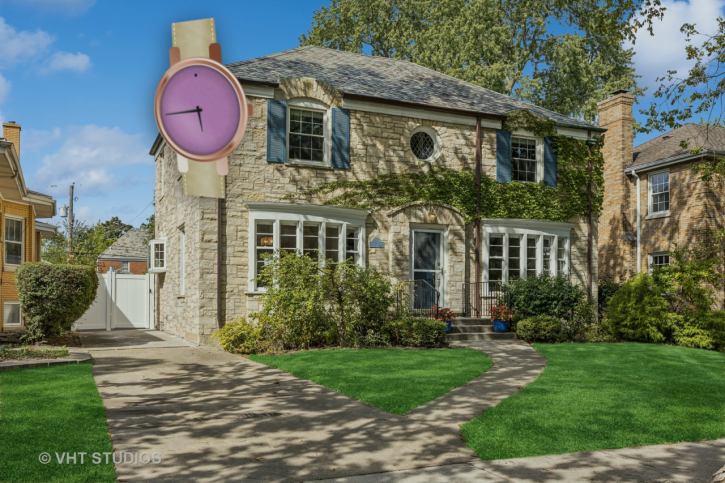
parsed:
5,44
